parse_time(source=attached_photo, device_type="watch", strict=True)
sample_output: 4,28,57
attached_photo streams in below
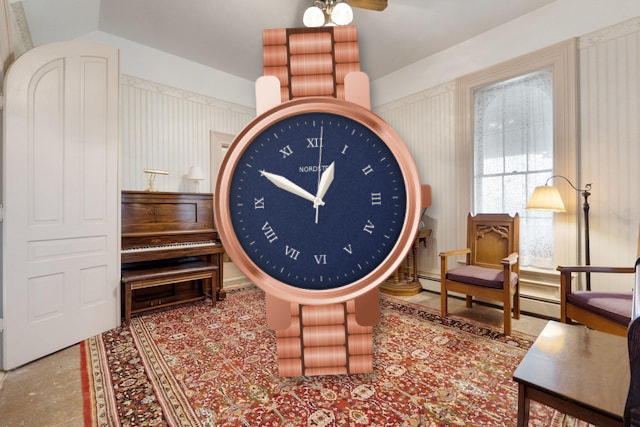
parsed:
12,50,01
